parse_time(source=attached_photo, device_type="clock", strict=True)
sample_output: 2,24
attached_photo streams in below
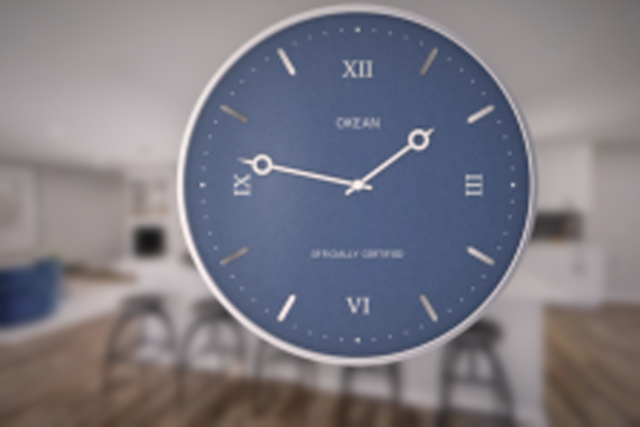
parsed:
1,47
